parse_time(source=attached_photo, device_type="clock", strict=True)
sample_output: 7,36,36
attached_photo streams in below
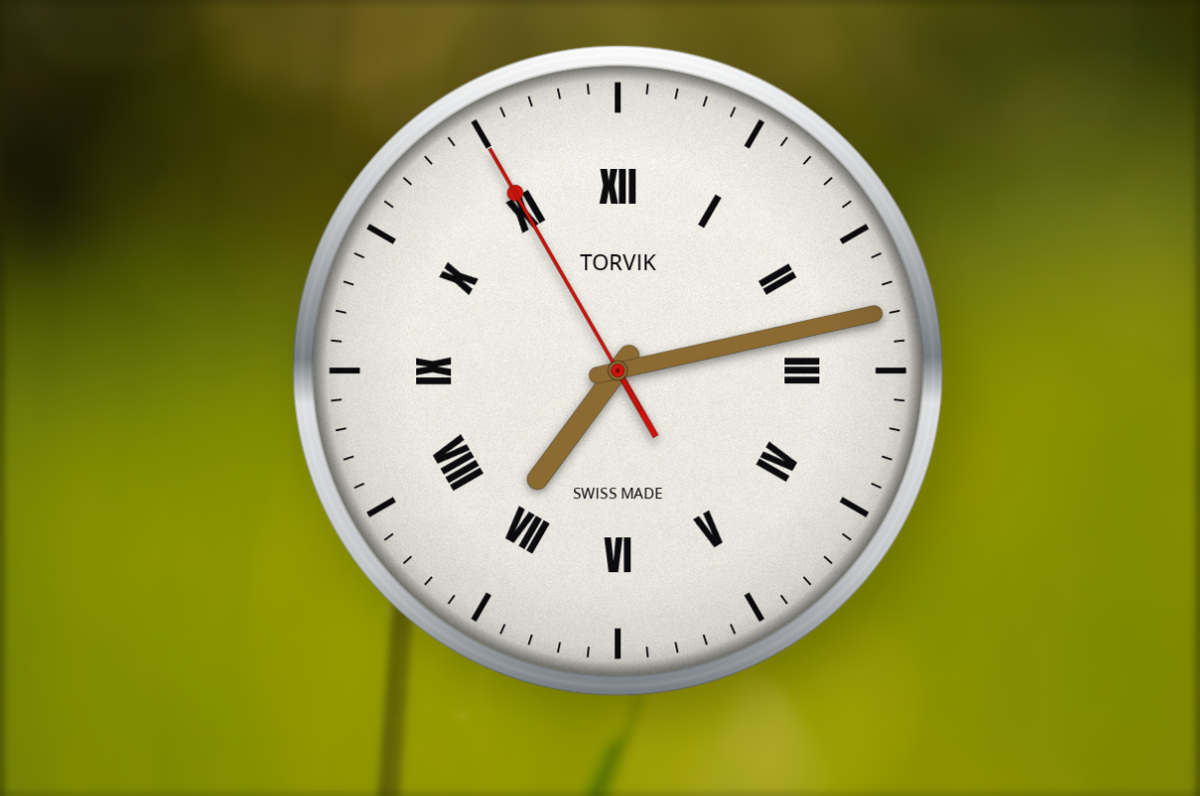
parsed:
7,12,55
